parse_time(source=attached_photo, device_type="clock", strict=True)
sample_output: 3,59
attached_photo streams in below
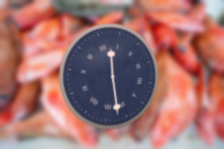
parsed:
12,32
